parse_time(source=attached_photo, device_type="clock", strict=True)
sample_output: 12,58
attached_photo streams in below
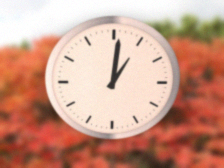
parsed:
1,01
